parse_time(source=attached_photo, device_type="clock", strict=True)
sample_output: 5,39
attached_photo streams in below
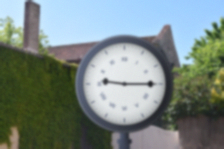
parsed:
9,15
